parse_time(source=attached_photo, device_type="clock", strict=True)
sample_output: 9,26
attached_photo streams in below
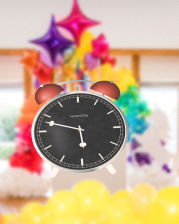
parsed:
5,48
